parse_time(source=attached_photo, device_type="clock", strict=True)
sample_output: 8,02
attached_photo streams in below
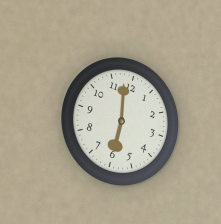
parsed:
5,58
